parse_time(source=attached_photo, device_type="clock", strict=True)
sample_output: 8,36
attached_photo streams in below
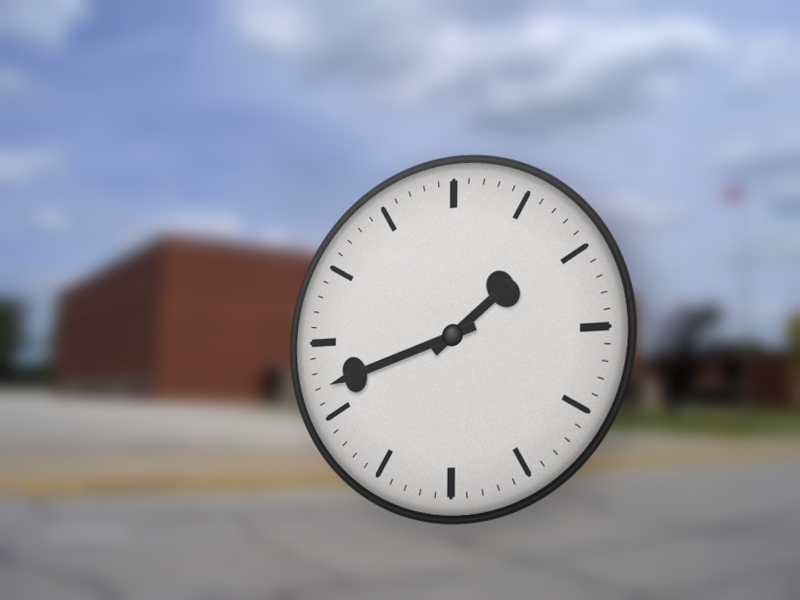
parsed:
1,42
